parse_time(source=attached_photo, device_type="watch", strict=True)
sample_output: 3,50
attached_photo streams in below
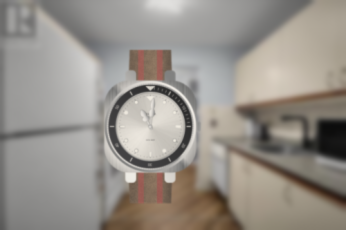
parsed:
11,01
